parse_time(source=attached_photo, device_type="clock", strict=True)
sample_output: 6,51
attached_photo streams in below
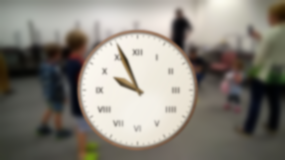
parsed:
9,56
